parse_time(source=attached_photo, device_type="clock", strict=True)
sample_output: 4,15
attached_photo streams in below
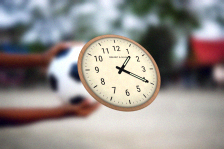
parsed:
1,20
